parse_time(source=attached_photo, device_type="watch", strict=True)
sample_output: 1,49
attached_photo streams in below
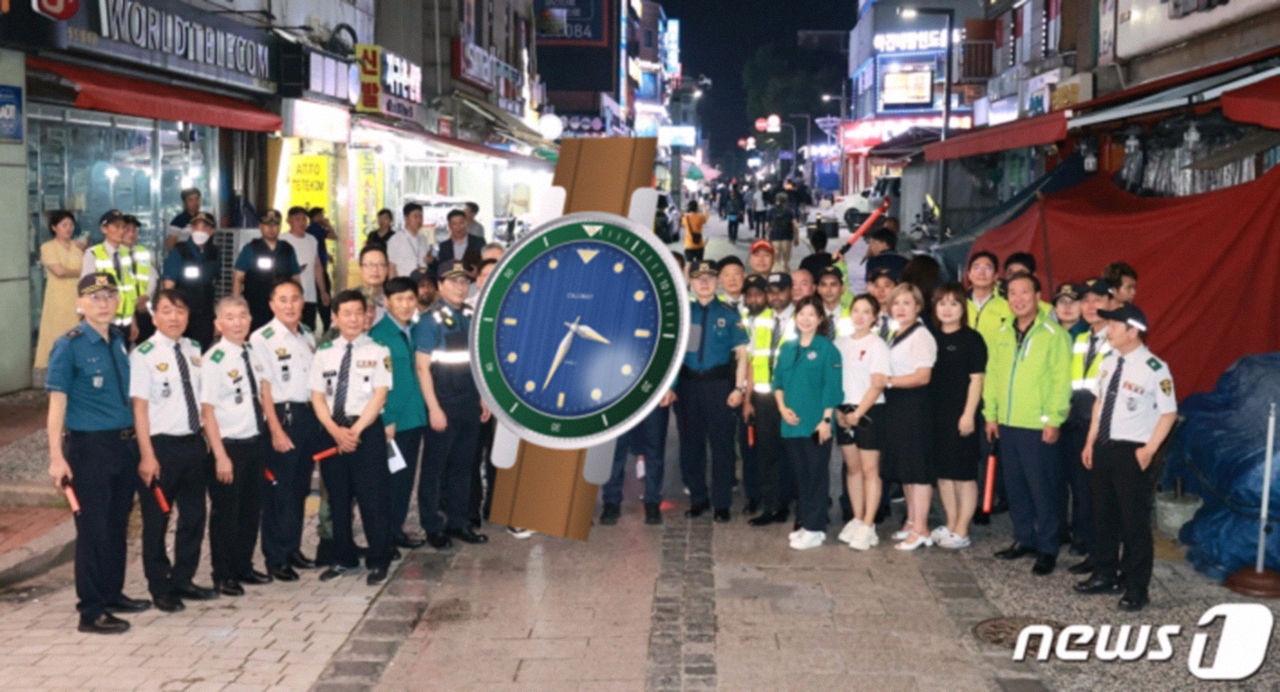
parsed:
3,33
